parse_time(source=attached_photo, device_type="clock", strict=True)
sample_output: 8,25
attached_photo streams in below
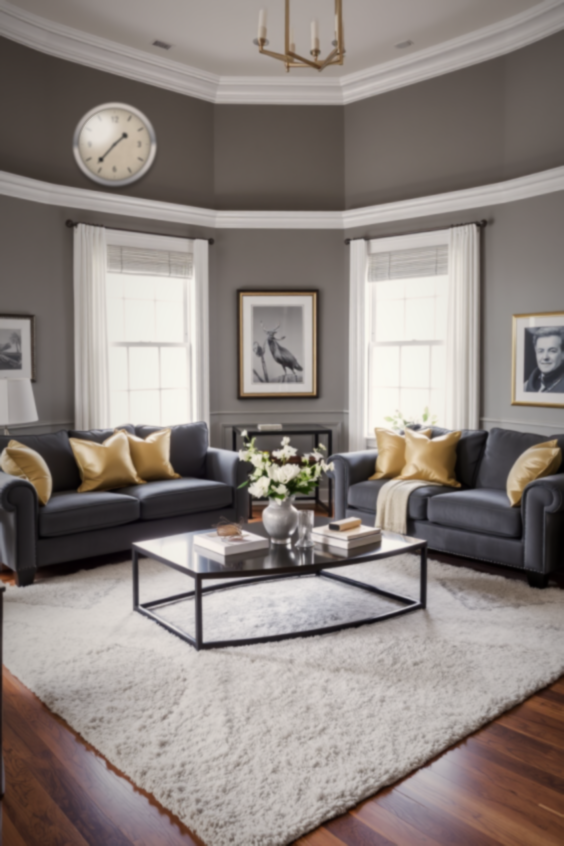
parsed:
1,37
